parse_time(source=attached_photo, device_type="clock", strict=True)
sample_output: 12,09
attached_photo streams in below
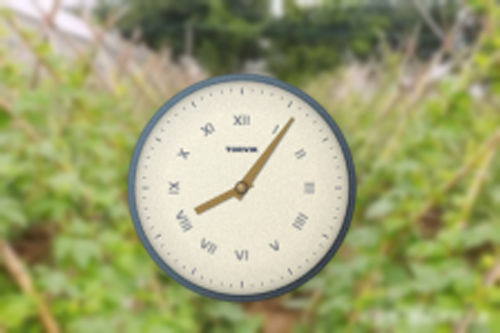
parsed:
8,06
